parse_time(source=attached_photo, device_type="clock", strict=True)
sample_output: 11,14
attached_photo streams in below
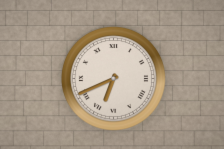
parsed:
6,41
